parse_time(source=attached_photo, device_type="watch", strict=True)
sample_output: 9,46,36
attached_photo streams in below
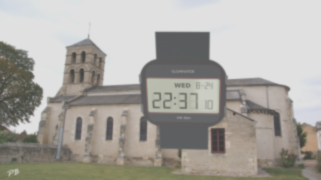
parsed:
22,37,10
